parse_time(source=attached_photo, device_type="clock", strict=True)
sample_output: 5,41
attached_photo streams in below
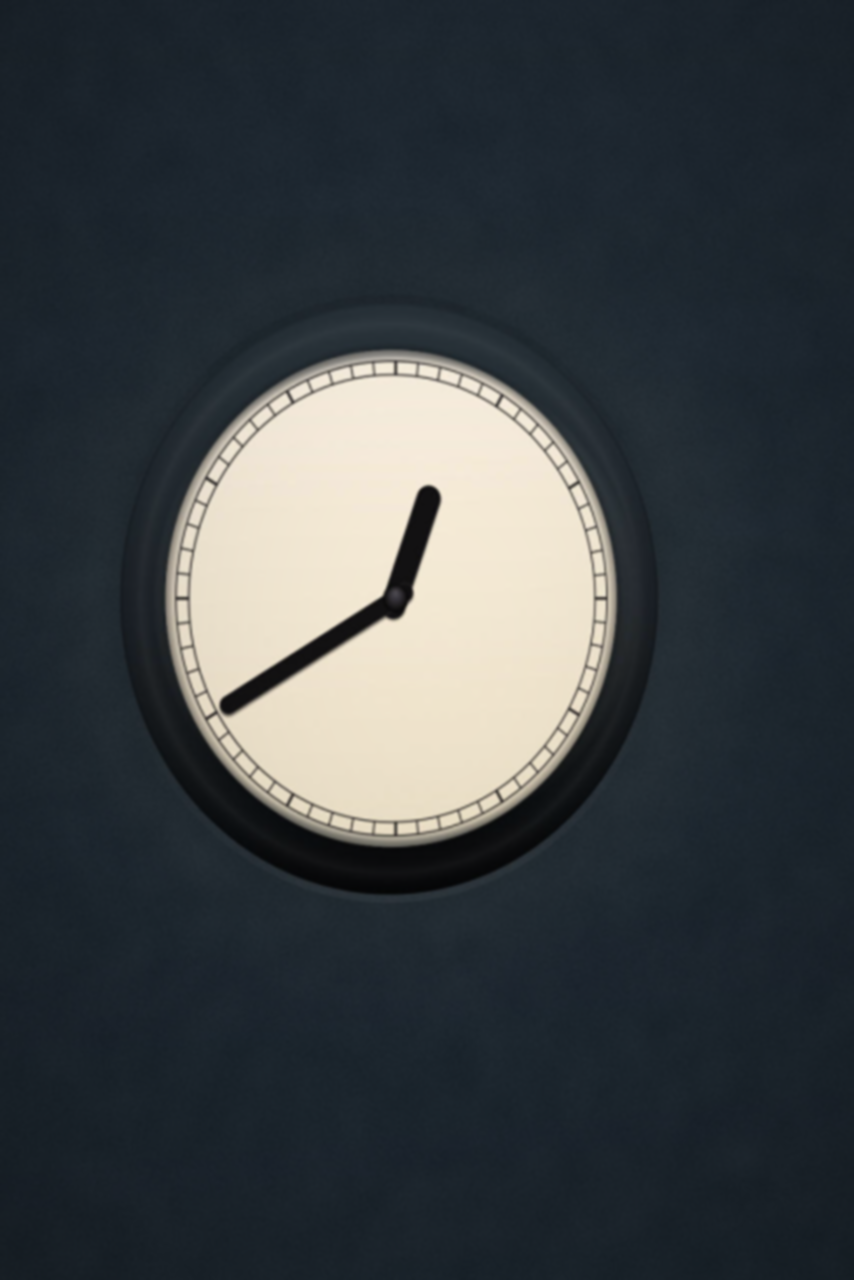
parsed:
12,40
